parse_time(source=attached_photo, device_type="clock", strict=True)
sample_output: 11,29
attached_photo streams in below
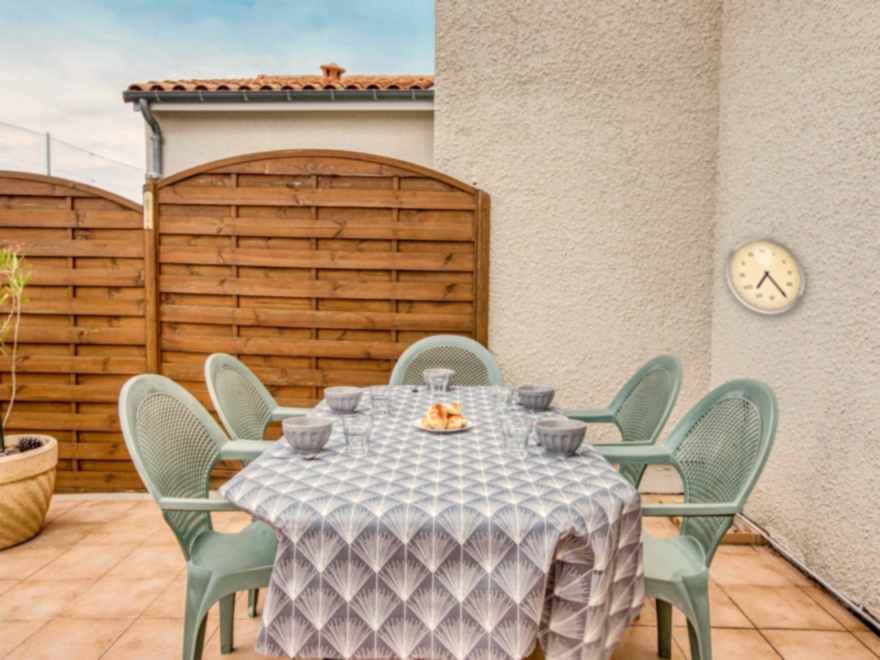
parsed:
7,25
